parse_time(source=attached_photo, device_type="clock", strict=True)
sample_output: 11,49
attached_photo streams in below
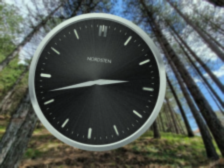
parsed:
2,42
